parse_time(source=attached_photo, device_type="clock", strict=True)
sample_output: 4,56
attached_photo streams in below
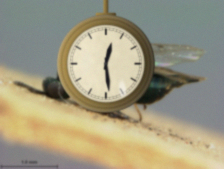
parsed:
12,29
